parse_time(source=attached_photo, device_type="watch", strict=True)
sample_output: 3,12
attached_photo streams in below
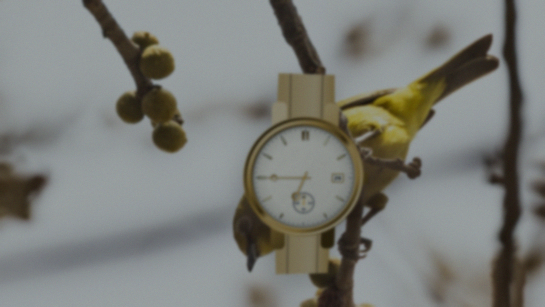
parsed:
6,45
